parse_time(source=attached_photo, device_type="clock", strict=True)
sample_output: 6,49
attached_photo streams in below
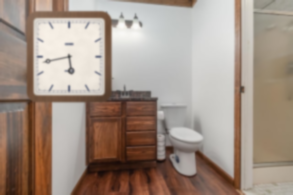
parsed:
5,43
